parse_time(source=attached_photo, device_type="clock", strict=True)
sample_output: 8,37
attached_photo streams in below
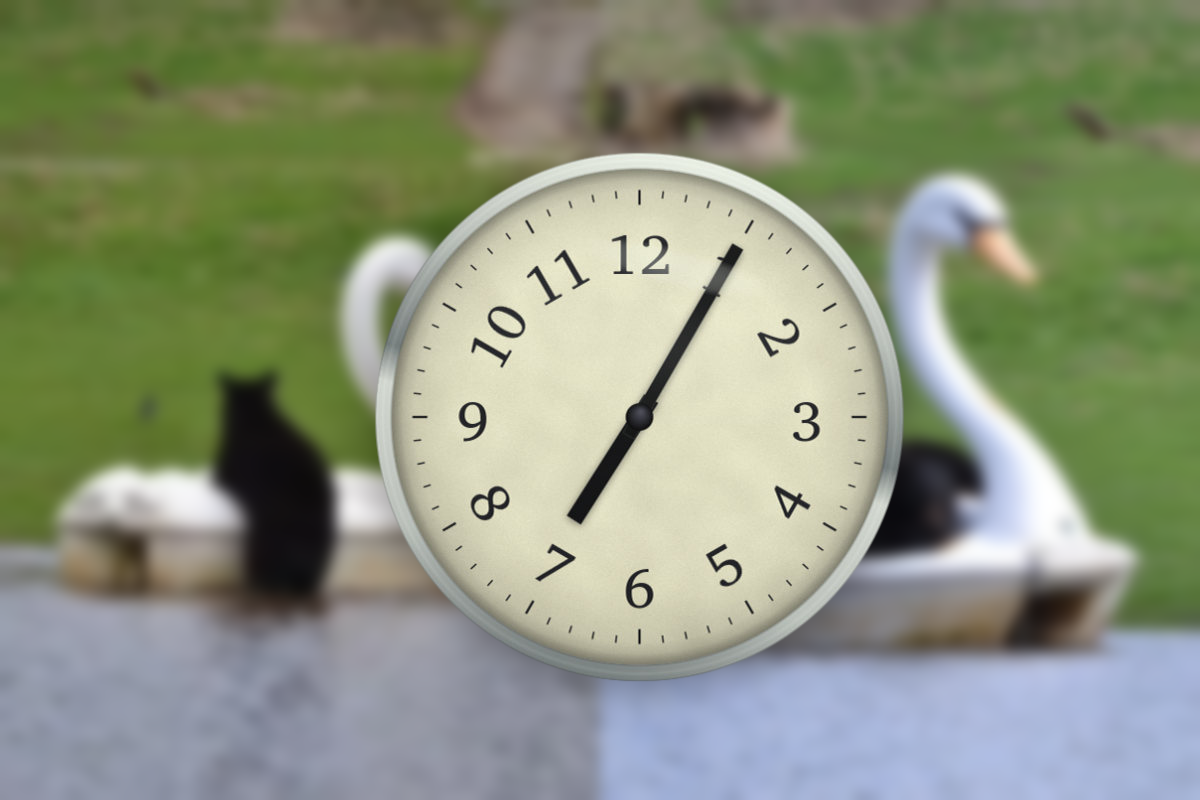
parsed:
7,05
